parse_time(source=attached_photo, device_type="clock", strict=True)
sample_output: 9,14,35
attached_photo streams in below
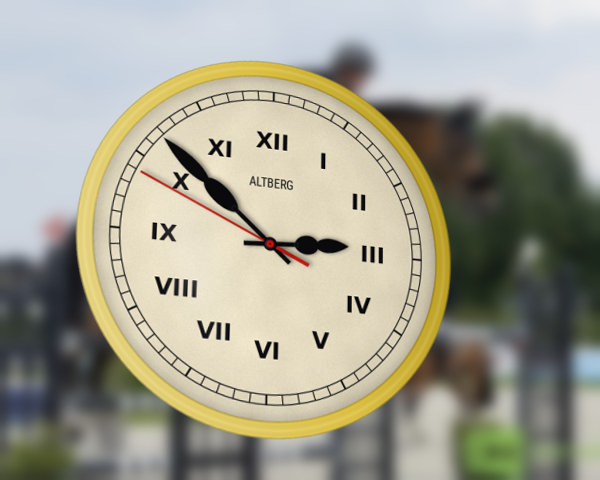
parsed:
2,51,49
